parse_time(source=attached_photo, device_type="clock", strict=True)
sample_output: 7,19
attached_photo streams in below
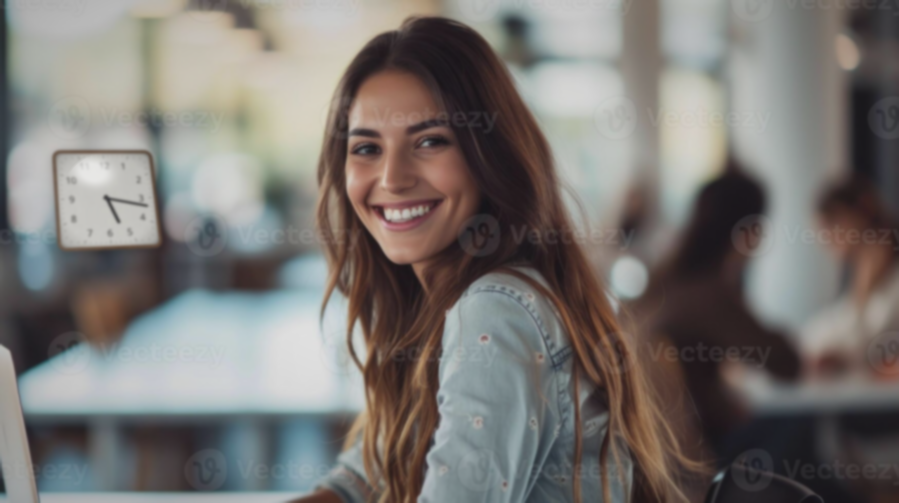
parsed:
5,17
